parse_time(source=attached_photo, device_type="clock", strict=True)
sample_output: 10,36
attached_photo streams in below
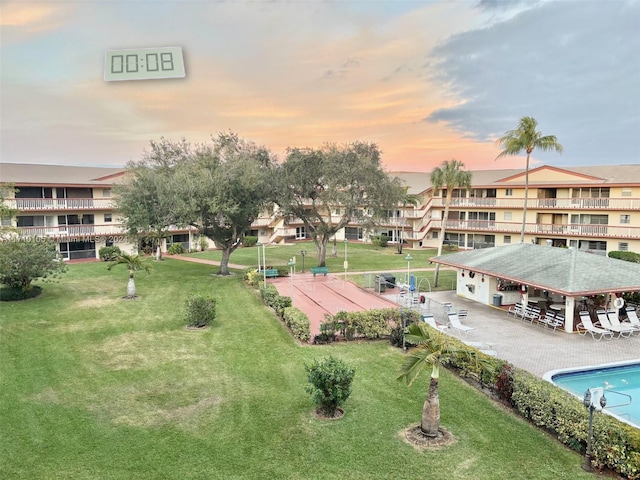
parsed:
0,08
